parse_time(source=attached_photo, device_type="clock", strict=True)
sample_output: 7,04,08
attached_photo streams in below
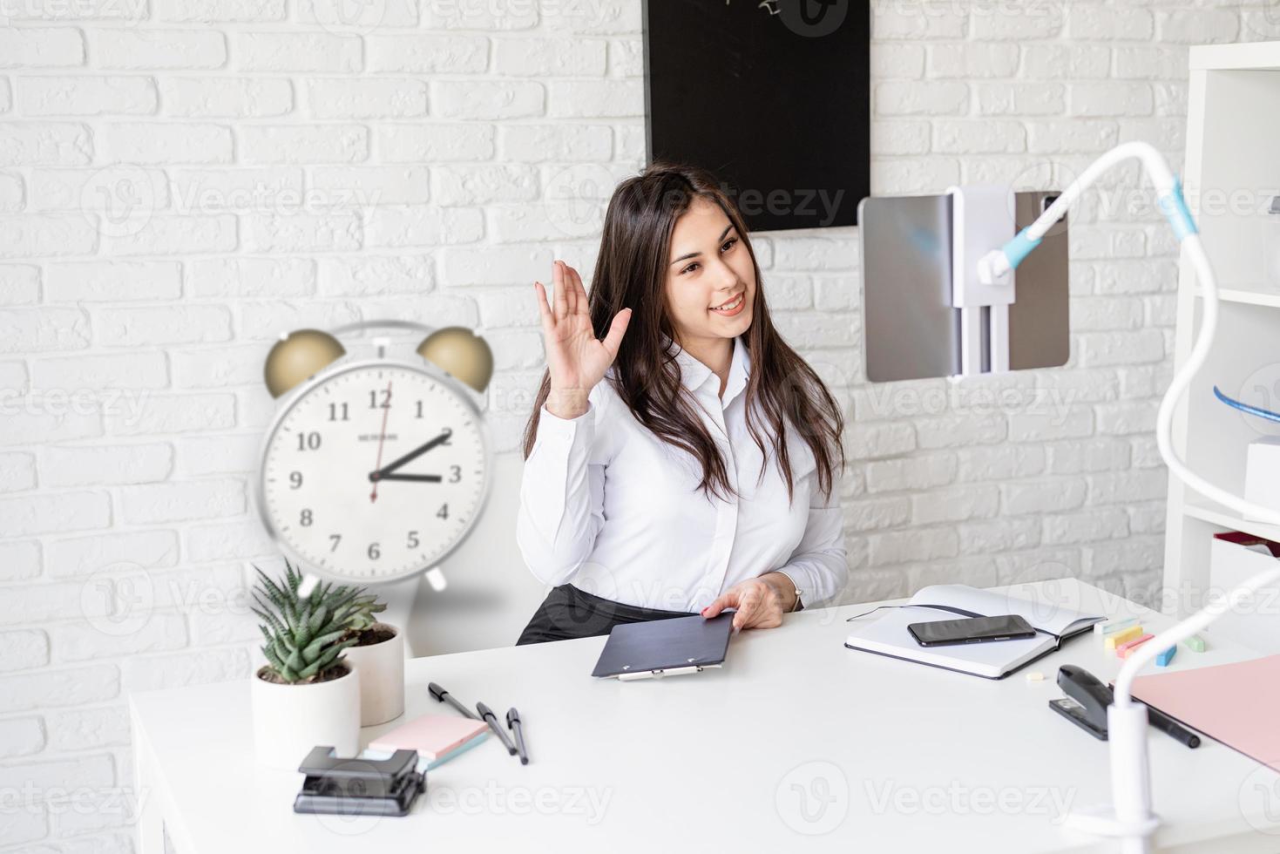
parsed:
3,10,01
